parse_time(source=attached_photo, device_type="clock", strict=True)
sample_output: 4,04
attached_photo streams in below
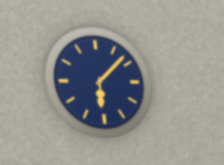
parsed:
6,08
